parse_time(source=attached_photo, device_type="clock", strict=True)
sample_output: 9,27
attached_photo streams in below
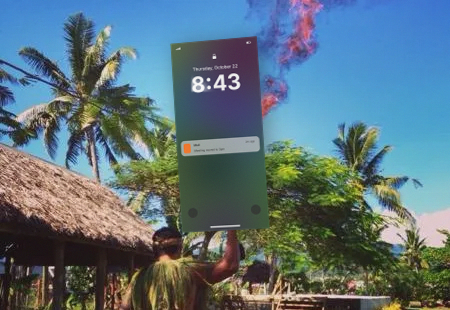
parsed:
8,43
